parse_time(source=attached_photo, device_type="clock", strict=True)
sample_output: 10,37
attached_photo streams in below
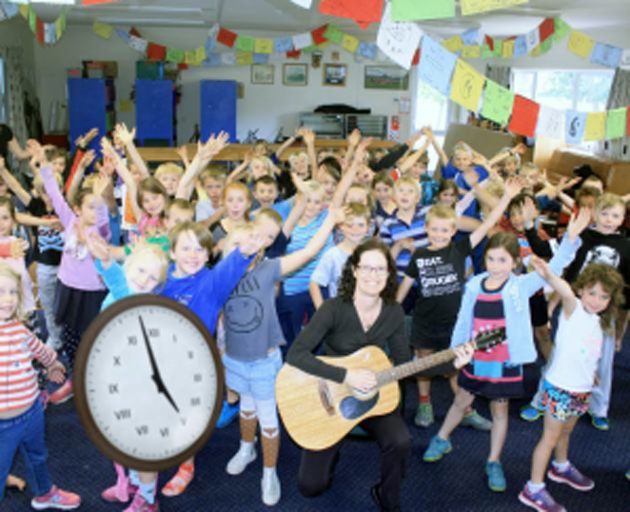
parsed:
4,58
